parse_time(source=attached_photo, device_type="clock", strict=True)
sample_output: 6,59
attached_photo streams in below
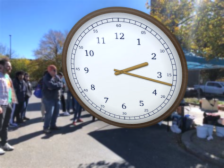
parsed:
2,17
